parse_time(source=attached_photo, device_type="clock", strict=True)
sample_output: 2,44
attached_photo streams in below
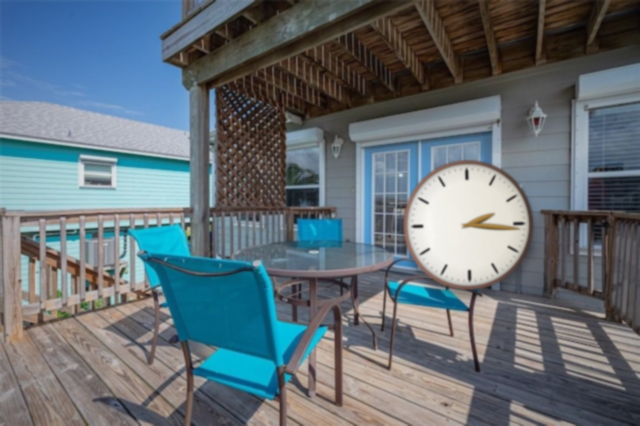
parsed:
2,16
